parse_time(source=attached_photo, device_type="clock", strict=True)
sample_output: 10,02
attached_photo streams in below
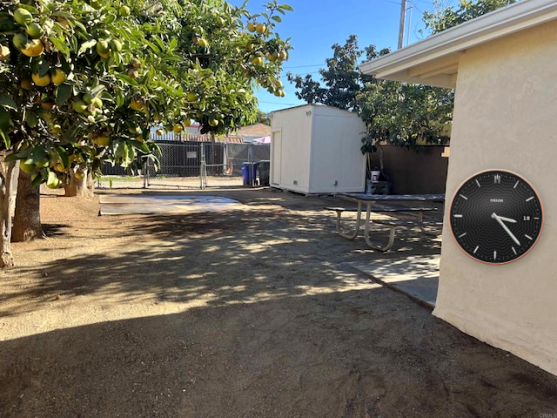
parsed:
3,23
